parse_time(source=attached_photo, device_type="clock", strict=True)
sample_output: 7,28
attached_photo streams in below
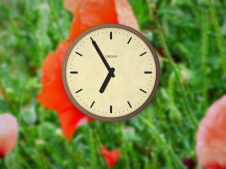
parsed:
6,55
